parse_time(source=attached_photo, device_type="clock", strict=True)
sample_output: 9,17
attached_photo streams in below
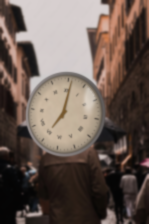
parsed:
7,01
